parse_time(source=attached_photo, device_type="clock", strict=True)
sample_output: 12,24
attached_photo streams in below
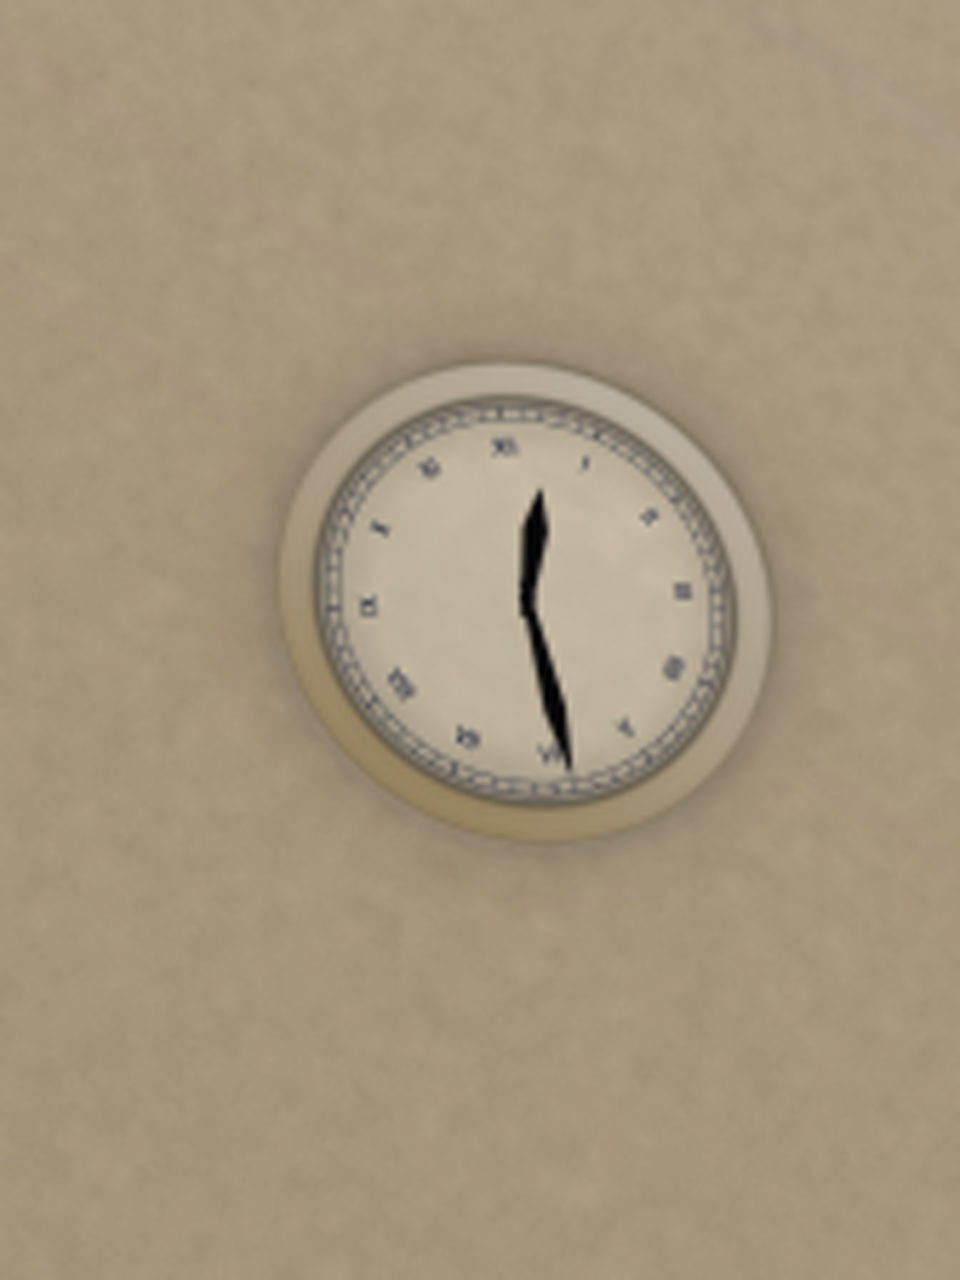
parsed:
12,29
